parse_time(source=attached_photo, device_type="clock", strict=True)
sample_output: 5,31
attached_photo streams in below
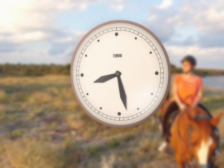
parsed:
8,28
